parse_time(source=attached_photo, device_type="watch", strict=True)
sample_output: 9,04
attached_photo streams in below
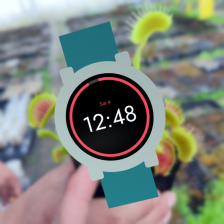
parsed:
12,48
